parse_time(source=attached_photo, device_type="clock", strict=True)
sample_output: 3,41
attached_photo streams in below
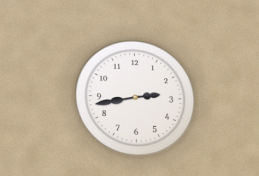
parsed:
2,43
